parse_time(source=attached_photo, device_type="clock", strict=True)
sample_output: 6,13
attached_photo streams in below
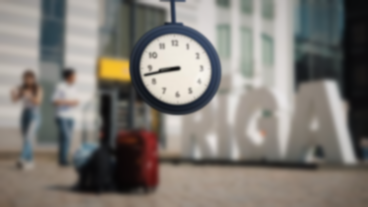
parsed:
8,43
